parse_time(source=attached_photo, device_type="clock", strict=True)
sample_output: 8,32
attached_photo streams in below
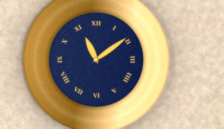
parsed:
11,09
